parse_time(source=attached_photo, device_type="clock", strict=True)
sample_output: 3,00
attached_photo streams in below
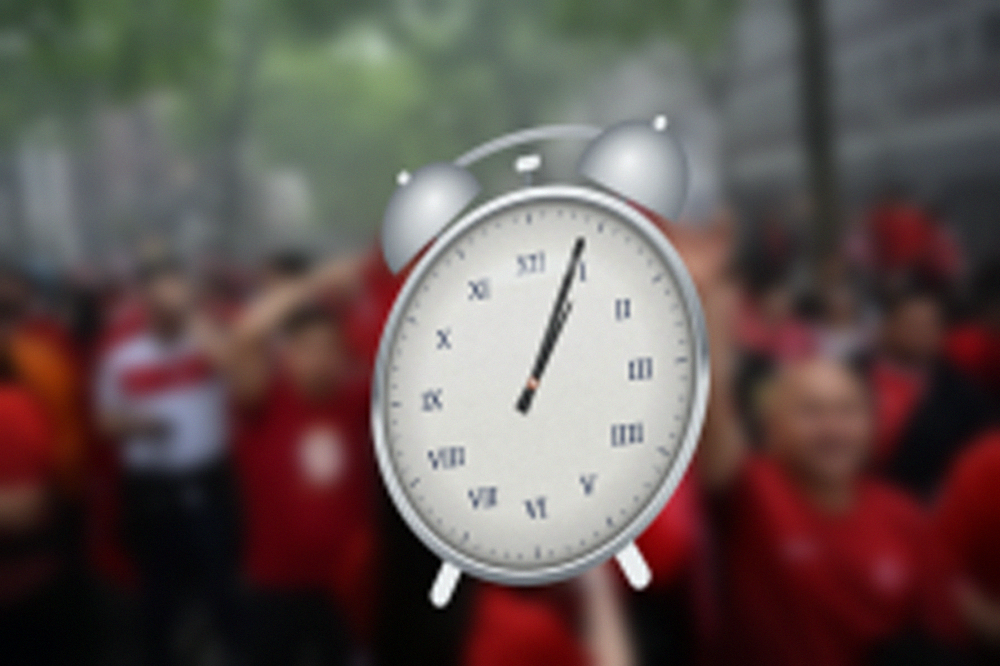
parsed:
1,04
